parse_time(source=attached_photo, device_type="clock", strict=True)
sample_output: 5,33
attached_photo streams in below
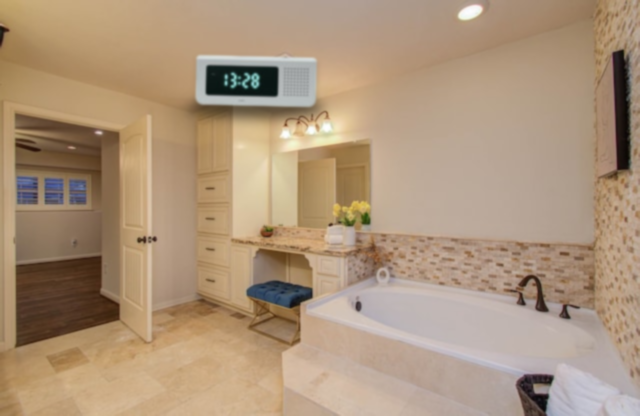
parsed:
13,28
